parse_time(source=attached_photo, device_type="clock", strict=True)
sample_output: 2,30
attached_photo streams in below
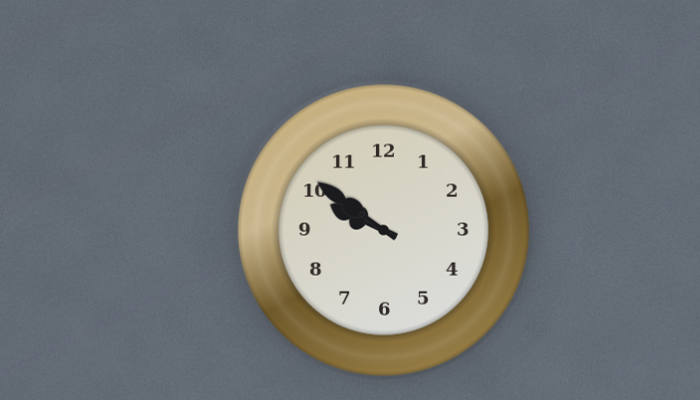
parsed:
9,51
